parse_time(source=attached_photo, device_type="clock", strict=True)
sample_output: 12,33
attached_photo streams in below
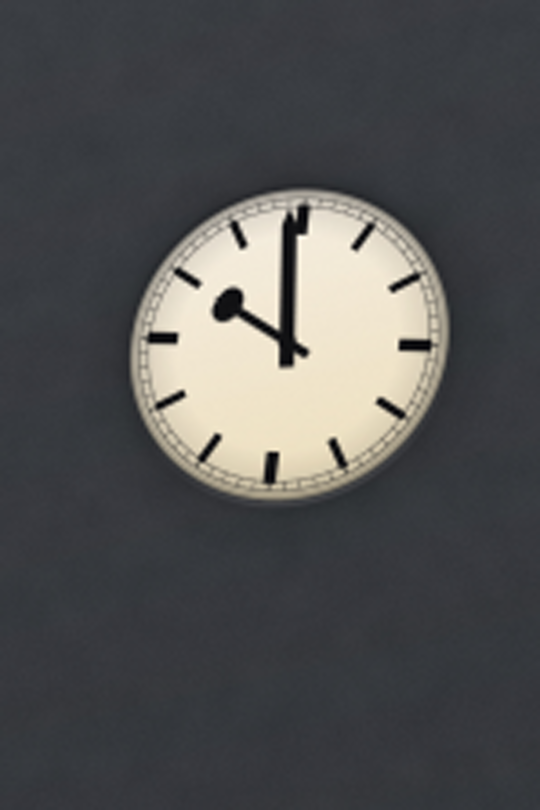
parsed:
9,59
